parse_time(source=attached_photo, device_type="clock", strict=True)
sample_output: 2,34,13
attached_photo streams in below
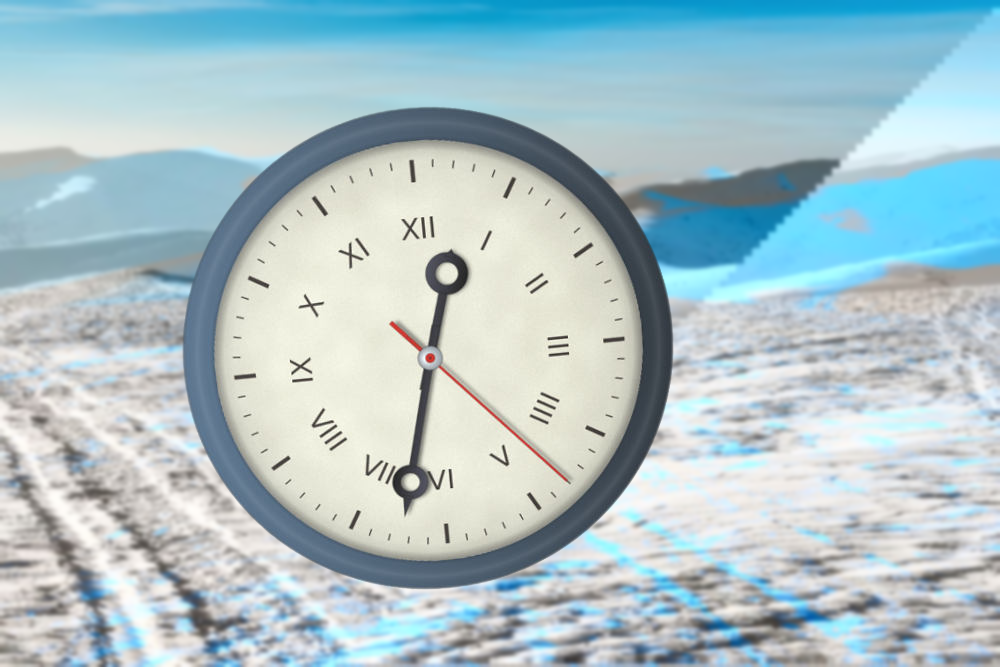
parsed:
12,32,23
